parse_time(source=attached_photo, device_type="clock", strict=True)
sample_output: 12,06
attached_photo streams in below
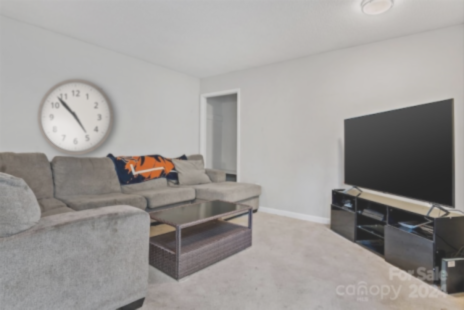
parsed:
4,53
